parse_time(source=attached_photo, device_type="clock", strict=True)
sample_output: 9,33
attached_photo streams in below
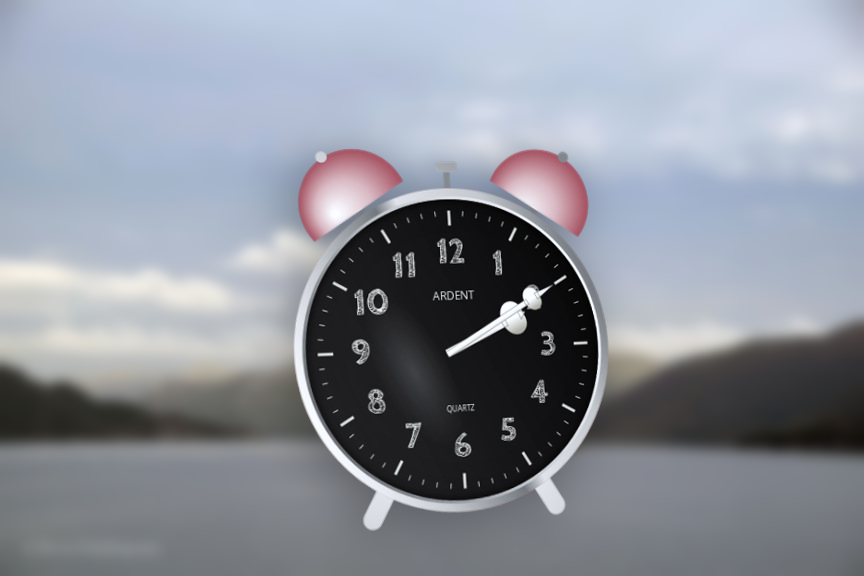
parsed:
2,10
